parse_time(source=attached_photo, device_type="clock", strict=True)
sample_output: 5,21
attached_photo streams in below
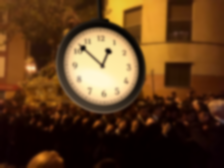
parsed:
12,52
